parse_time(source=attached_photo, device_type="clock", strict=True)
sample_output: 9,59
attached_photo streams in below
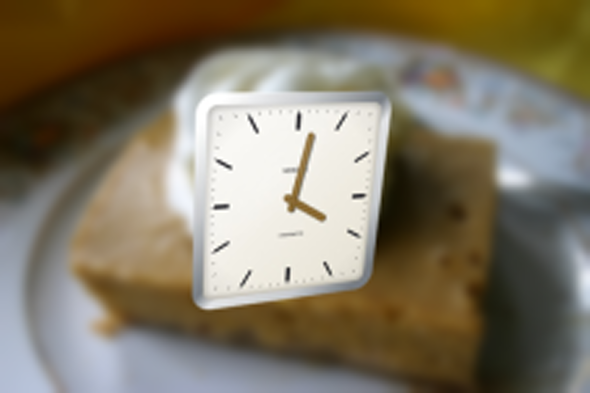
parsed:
4,02
